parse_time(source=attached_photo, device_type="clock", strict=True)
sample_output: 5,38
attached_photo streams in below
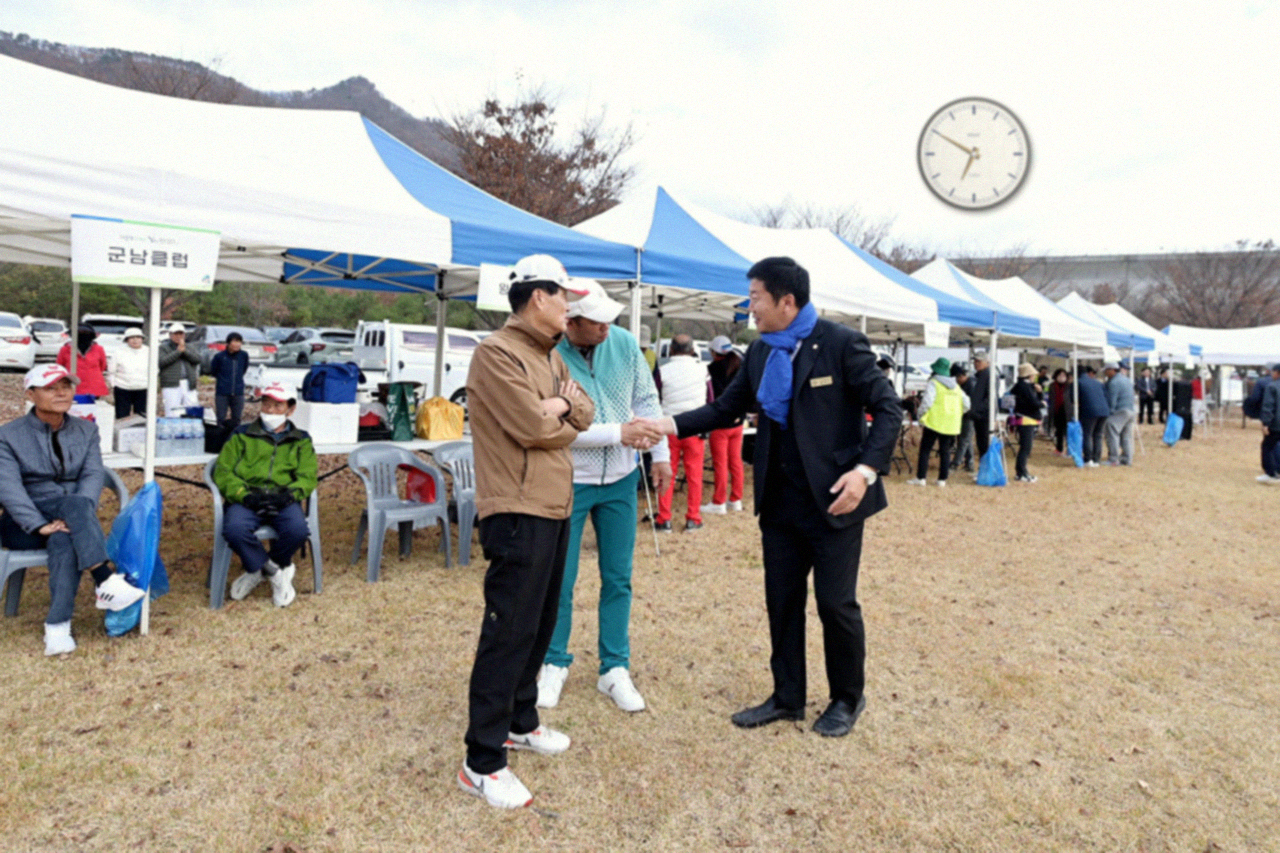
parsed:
6,50
